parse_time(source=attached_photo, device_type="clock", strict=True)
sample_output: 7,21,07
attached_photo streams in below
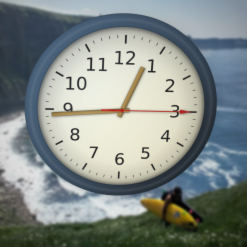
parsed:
12,44,15
